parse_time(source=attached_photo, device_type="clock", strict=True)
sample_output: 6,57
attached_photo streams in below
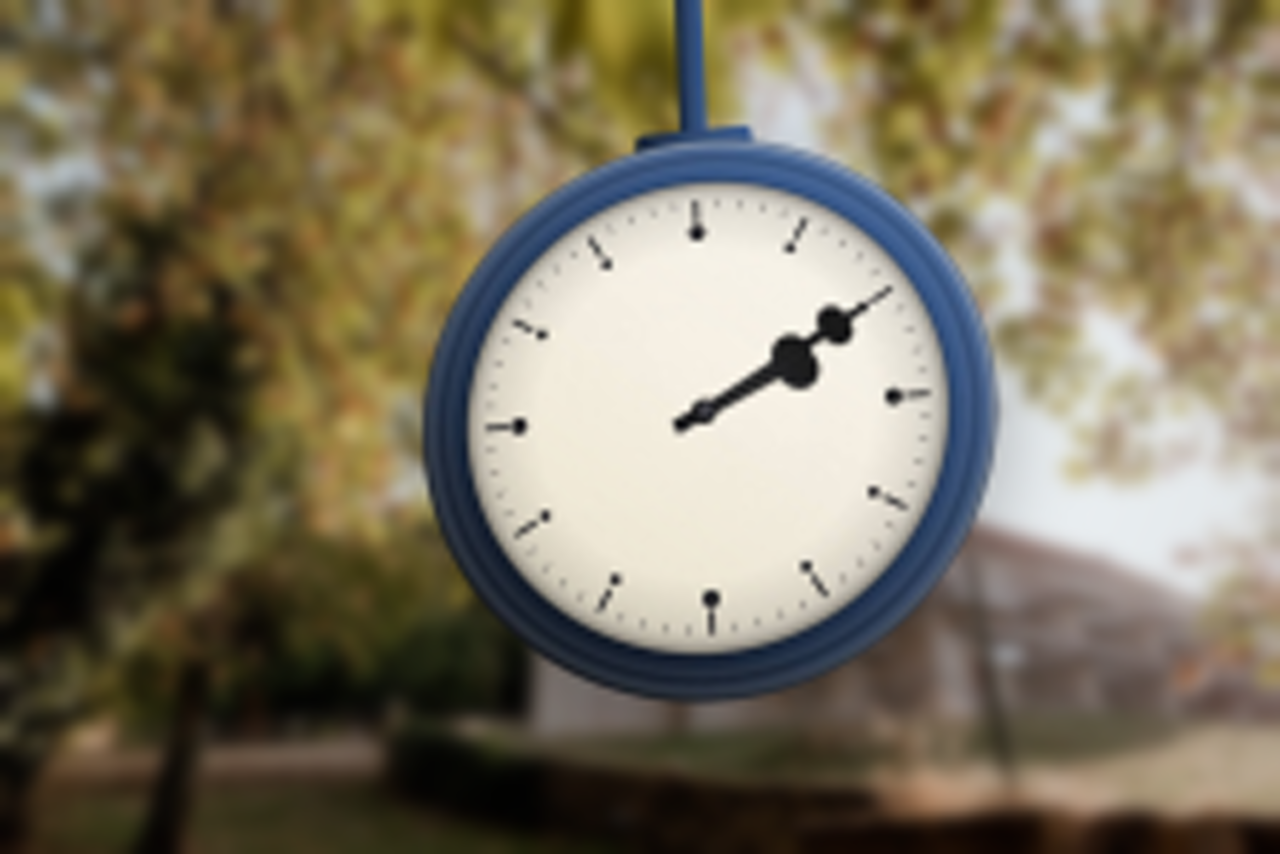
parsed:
2,10
